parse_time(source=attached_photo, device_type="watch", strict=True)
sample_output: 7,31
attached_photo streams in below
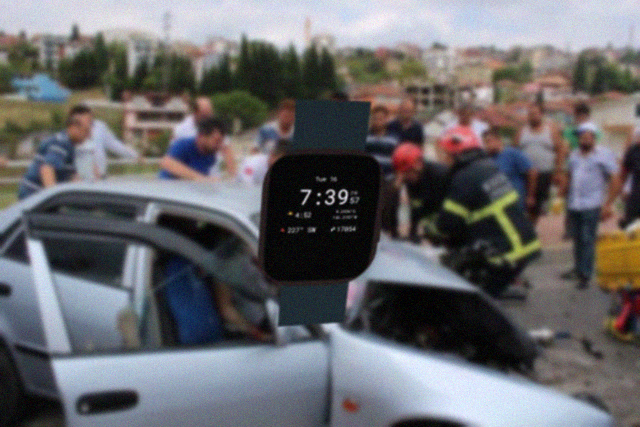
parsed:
7,39
